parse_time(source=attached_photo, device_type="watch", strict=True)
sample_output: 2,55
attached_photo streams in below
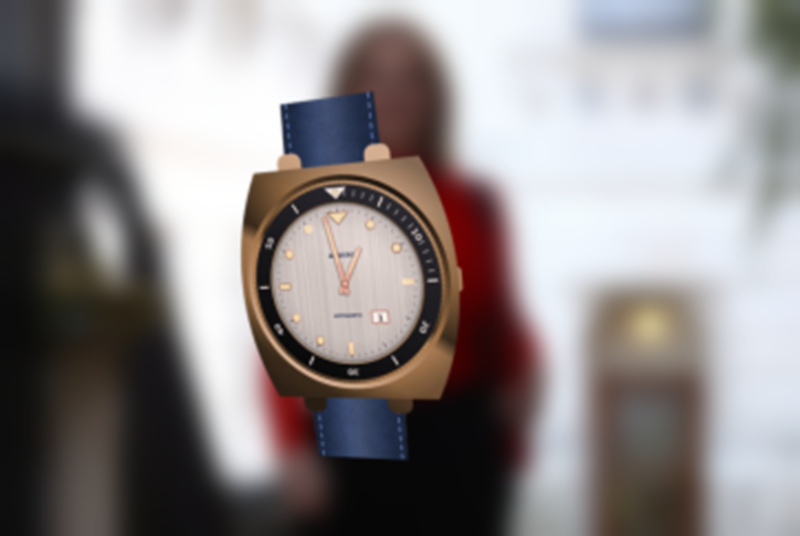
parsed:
12,58
